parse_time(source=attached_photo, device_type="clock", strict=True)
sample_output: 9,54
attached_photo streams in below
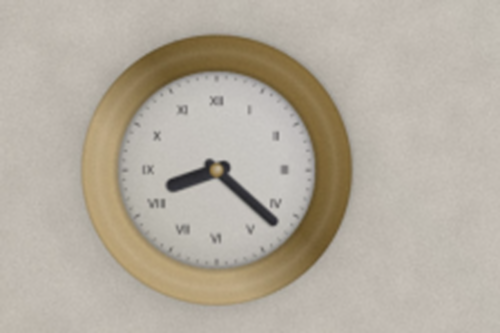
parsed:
8,22
